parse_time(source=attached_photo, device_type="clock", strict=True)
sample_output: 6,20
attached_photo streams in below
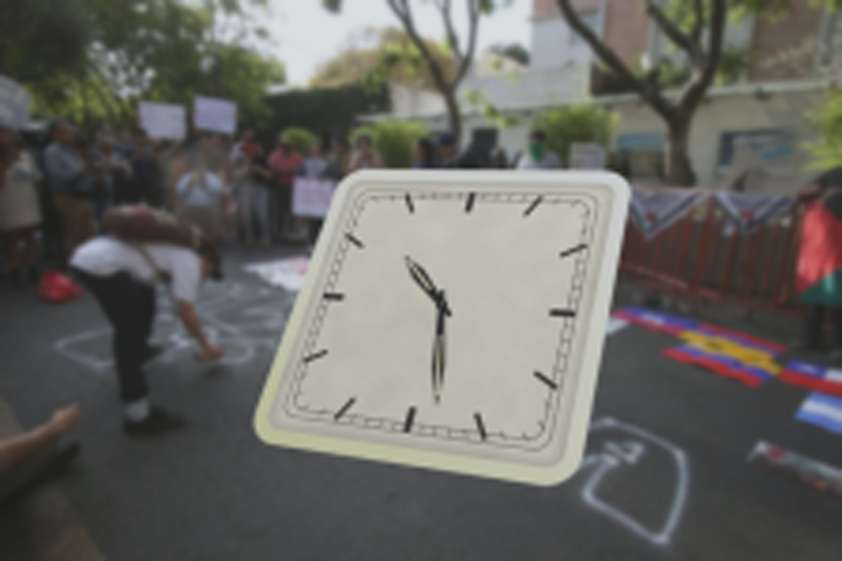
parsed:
10,28
